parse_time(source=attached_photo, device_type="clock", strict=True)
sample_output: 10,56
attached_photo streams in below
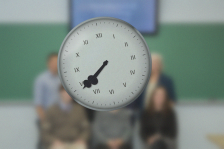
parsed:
7,39
